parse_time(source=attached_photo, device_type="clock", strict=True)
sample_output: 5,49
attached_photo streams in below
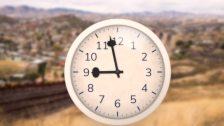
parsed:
8,58
